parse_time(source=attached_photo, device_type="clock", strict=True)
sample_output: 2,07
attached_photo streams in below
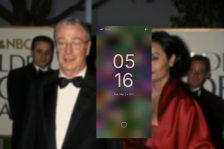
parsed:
5,16
